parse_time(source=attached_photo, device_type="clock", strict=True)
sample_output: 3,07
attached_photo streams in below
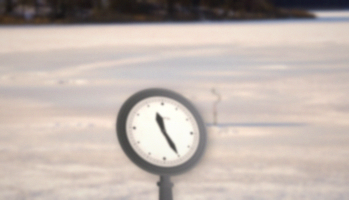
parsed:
11,25
